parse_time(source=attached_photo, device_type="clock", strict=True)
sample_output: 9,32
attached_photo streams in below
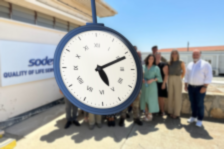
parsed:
5,11
